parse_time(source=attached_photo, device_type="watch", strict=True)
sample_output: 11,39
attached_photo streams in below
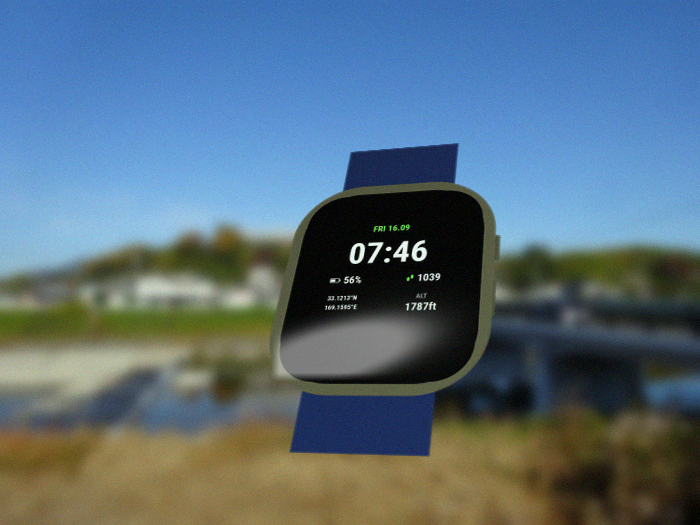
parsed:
7,46
